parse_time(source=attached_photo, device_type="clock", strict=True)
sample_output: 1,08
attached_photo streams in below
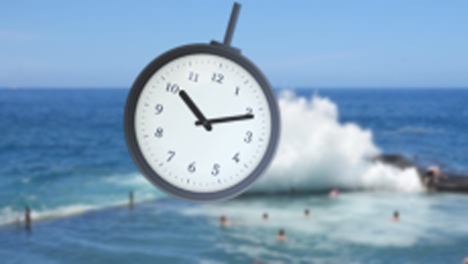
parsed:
10,11
